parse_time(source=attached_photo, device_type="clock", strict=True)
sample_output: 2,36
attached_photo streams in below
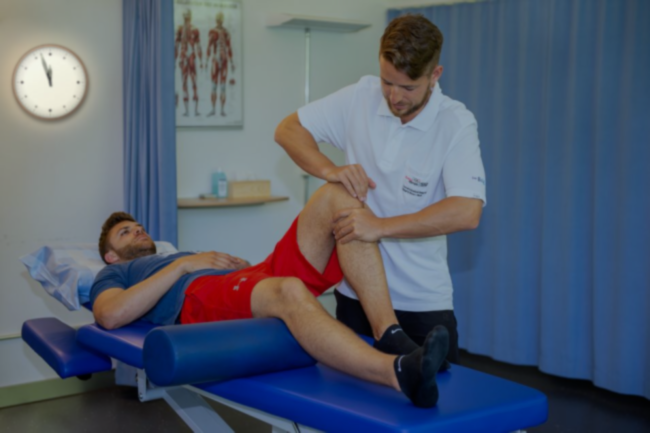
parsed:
11,57
